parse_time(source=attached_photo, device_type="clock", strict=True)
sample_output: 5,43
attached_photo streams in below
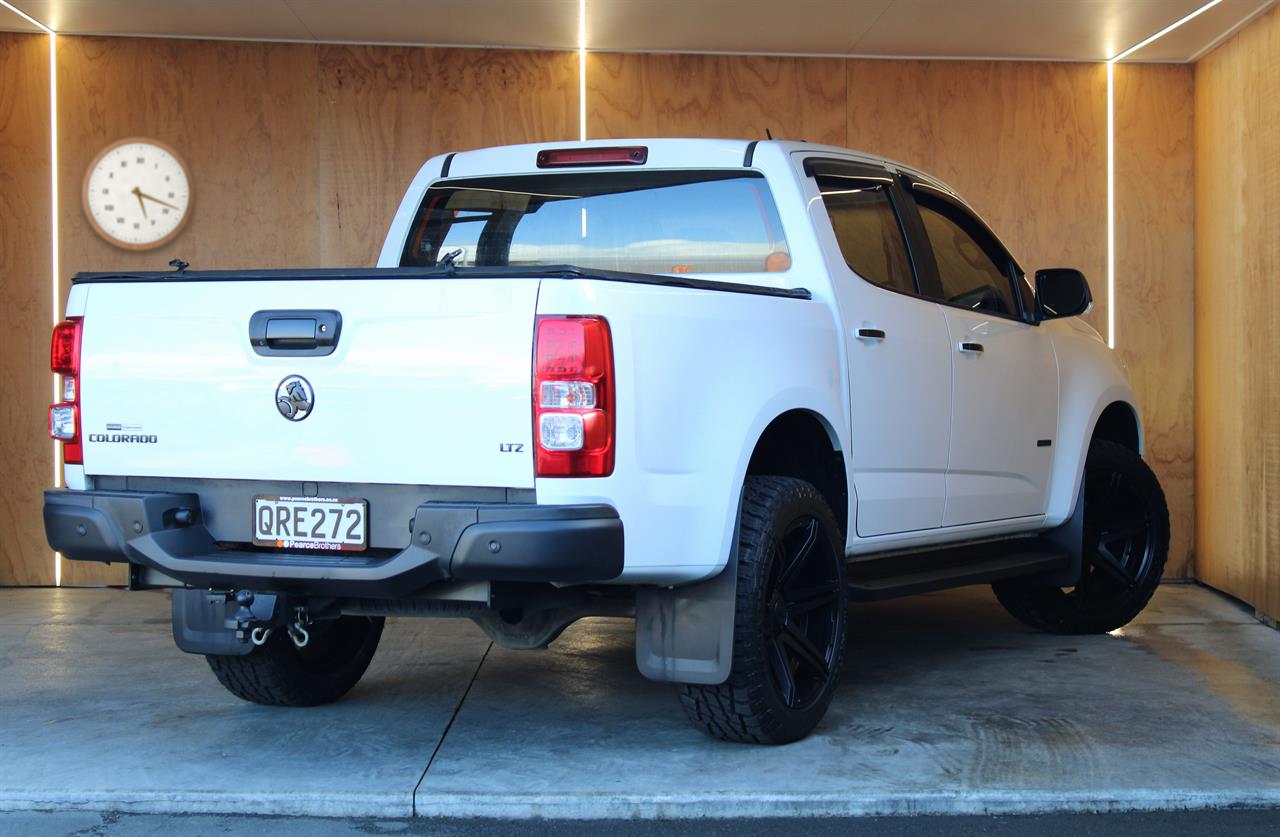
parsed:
5,18
